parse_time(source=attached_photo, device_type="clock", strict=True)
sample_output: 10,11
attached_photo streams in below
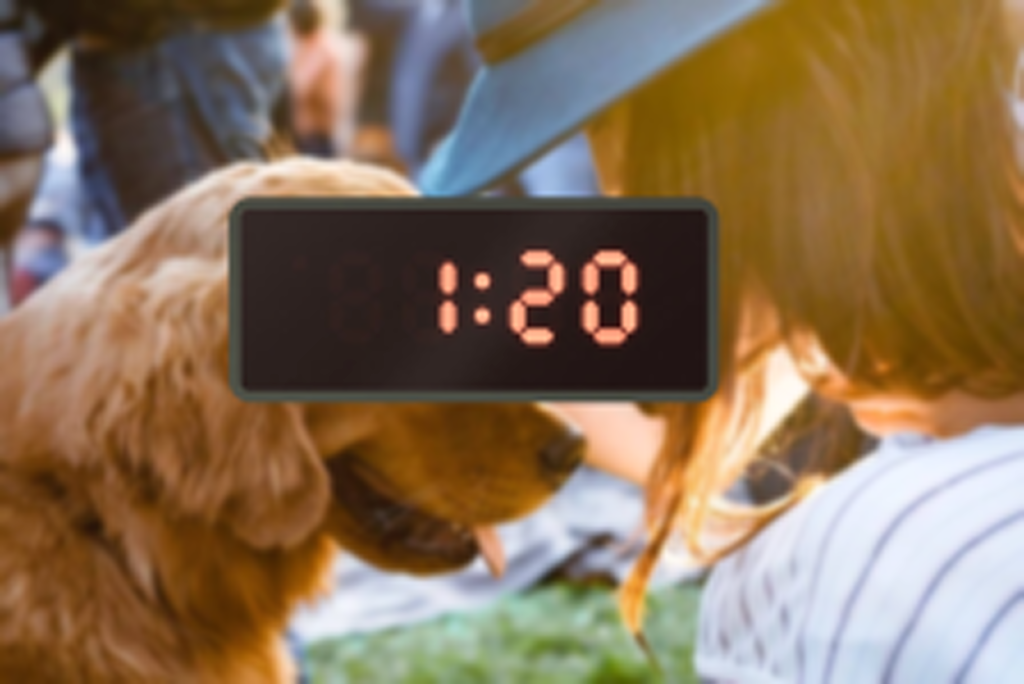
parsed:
1,20
